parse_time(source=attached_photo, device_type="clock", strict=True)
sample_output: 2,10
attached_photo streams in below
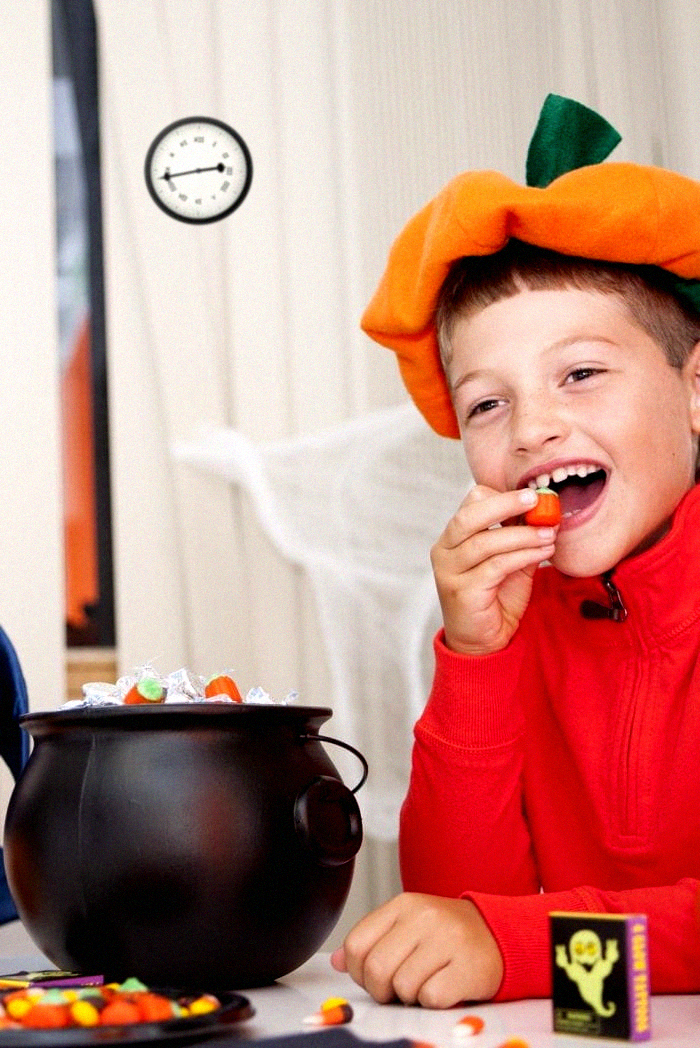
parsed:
2,43
